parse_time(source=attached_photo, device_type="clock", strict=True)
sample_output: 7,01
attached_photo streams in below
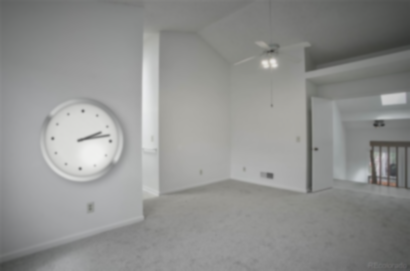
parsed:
2,13
